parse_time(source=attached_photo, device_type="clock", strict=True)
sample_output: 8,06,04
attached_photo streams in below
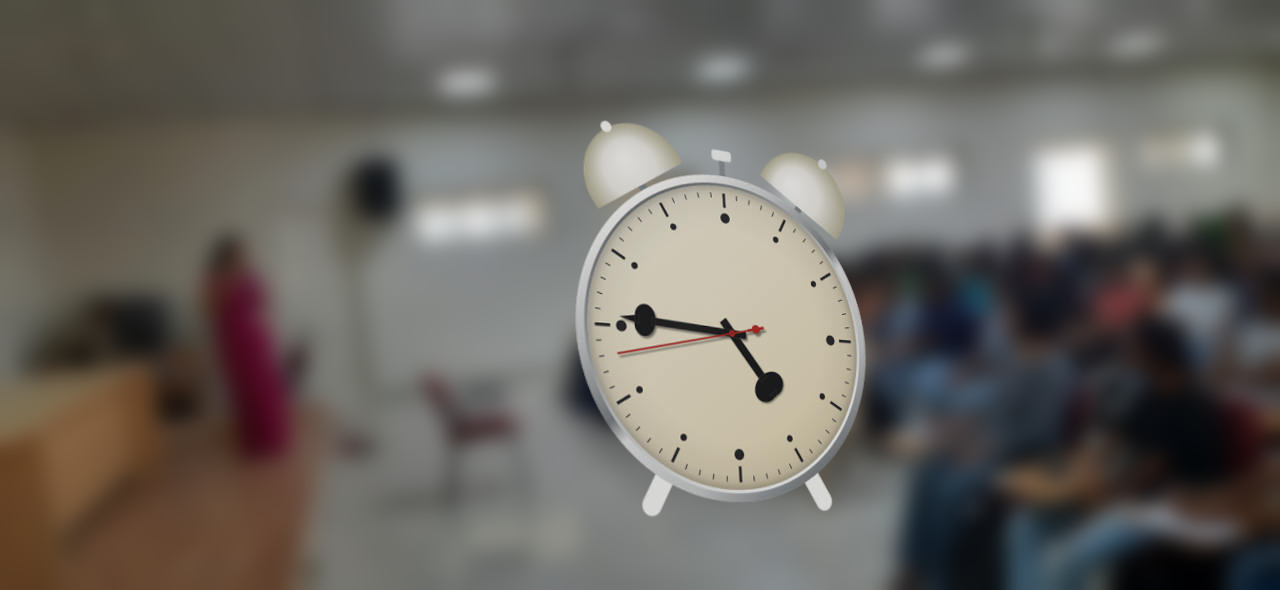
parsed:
4,45,43
